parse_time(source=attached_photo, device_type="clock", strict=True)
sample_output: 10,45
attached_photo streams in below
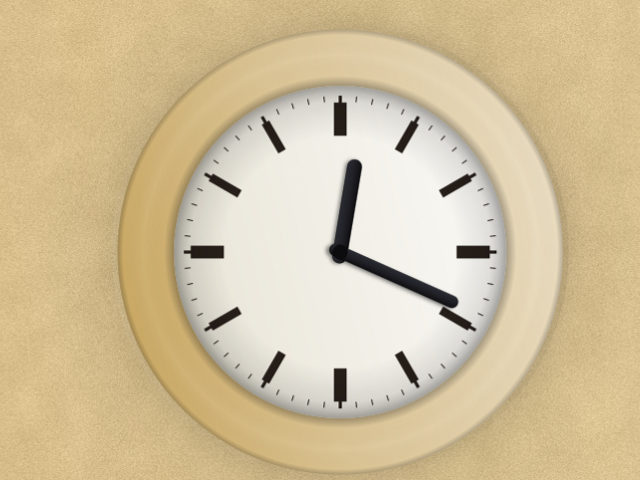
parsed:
12,19
